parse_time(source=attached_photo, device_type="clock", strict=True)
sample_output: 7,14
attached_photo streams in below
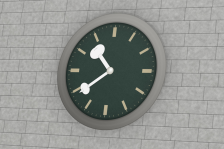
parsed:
10,39
